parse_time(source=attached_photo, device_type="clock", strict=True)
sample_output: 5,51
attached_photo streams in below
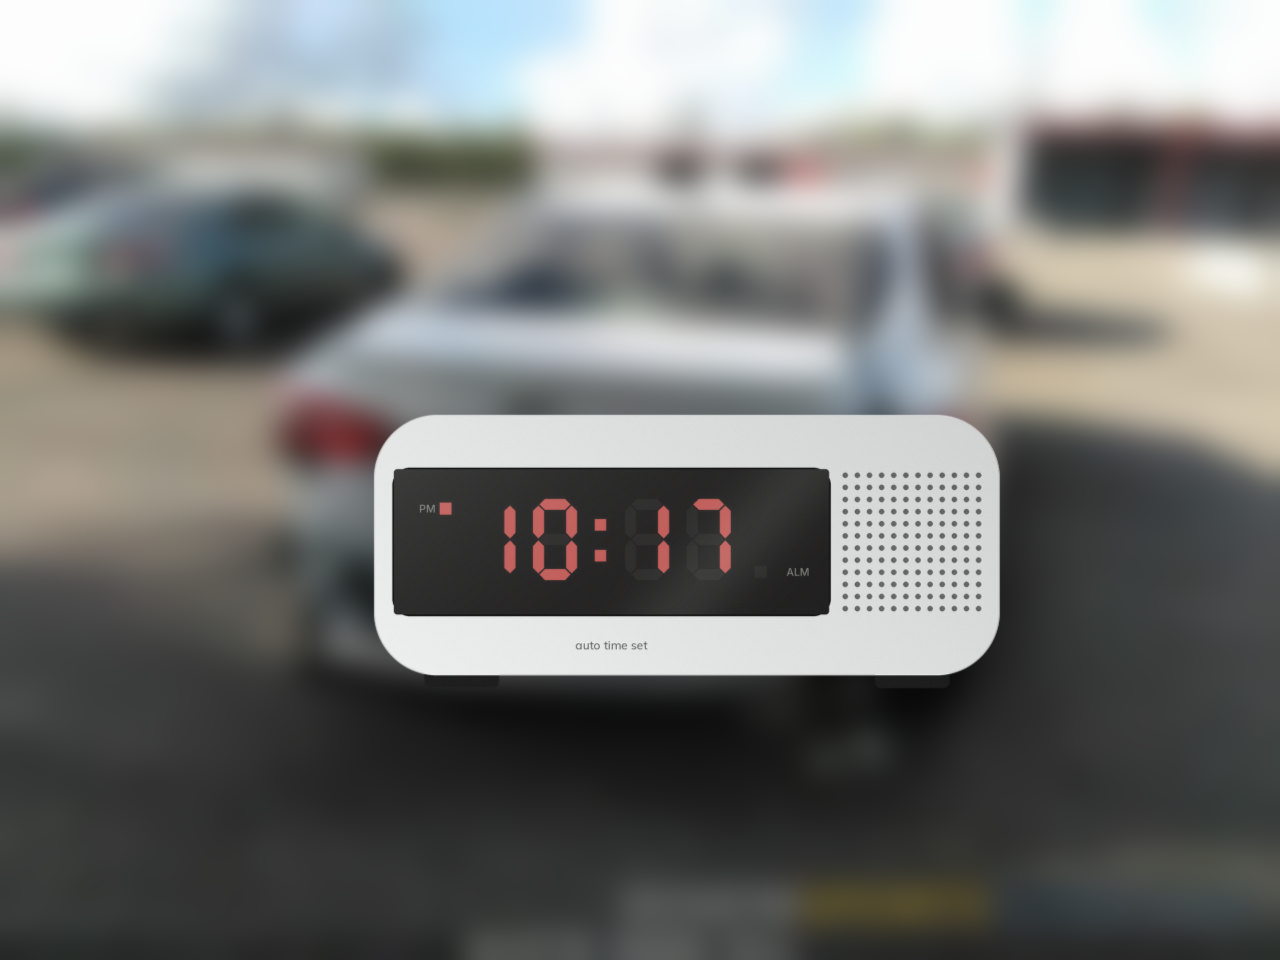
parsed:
10,17
